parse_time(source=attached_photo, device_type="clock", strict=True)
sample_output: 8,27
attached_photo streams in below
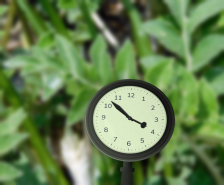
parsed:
3,52
